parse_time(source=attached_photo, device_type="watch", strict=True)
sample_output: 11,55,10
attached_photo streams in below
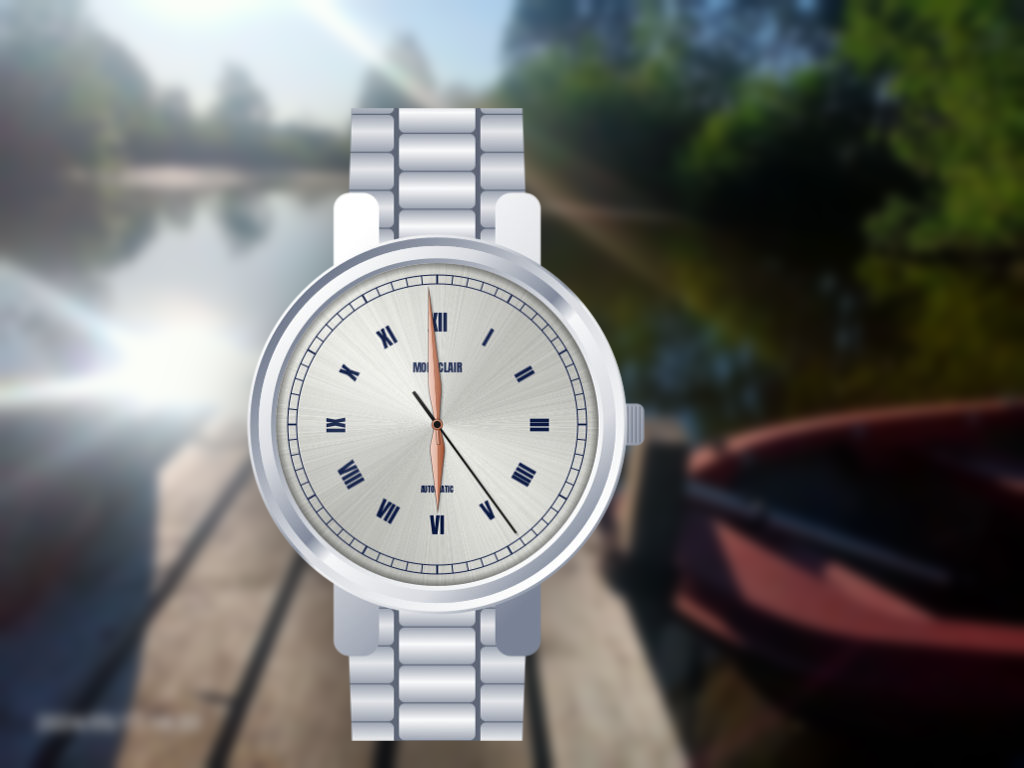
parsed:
5,59,24
